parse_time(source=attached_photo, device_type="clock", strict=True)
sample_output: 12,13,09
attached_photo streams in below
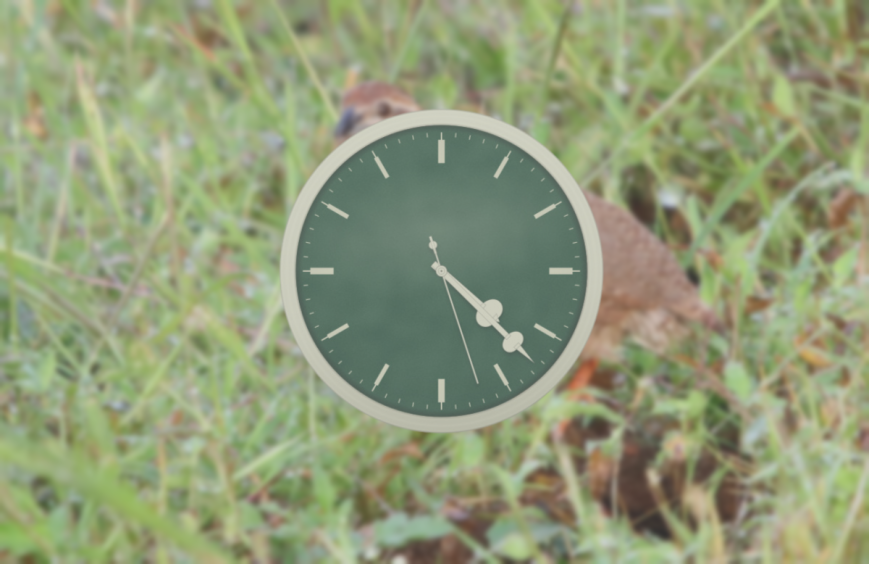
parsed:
4,22,27
